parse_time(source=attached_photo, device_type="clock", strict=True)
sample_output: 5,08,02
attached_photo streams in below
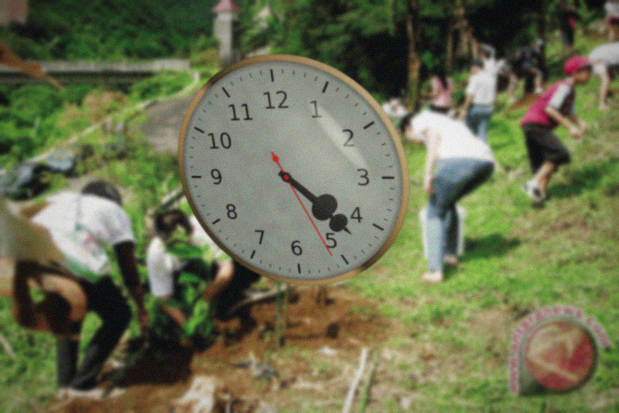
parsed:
4,22,26
